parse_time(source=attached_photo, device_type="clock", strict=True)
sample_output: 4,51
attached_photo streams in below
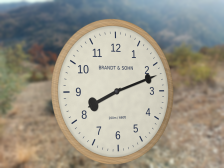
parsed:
8,12
